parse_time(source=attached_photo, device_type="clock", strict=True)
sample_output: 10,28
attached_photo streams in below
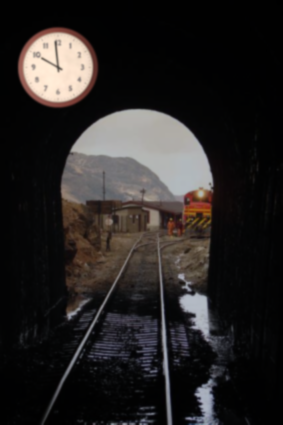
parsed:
9,59
